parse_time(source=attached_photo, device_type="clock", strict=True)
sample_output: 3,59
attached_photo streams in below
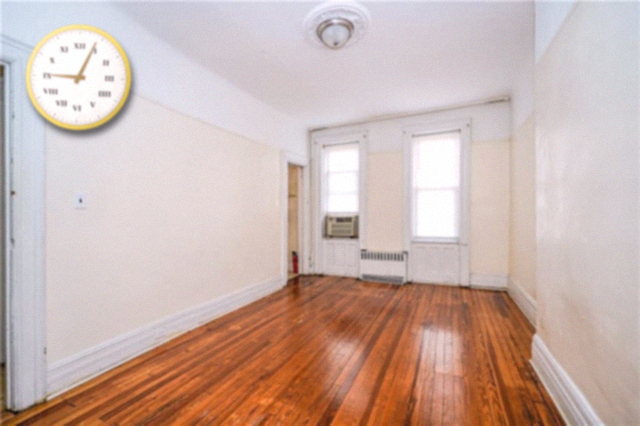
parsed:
9,04
